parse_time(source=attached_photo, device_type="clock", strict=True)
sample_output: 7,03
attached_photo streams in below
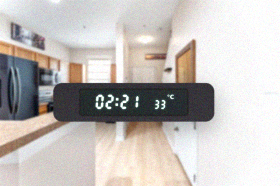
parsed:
2,21
